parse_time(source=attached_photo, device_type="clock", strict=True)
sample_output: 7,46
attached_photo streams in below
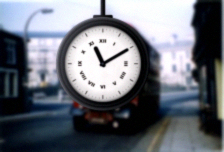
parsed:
11,10
